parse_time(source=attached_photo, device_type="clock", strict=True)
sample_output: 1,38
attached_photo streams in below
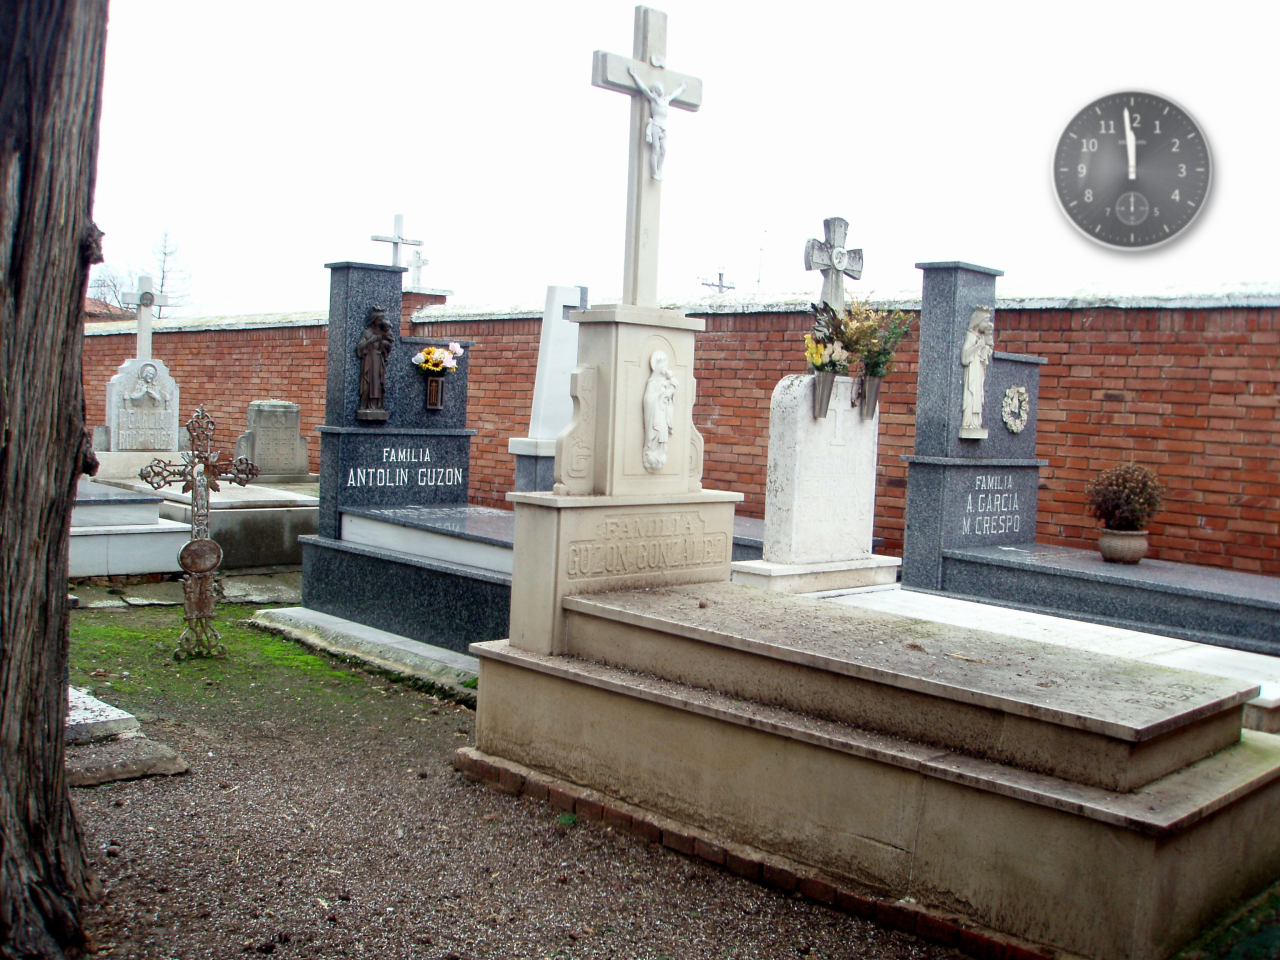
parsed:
11,59
